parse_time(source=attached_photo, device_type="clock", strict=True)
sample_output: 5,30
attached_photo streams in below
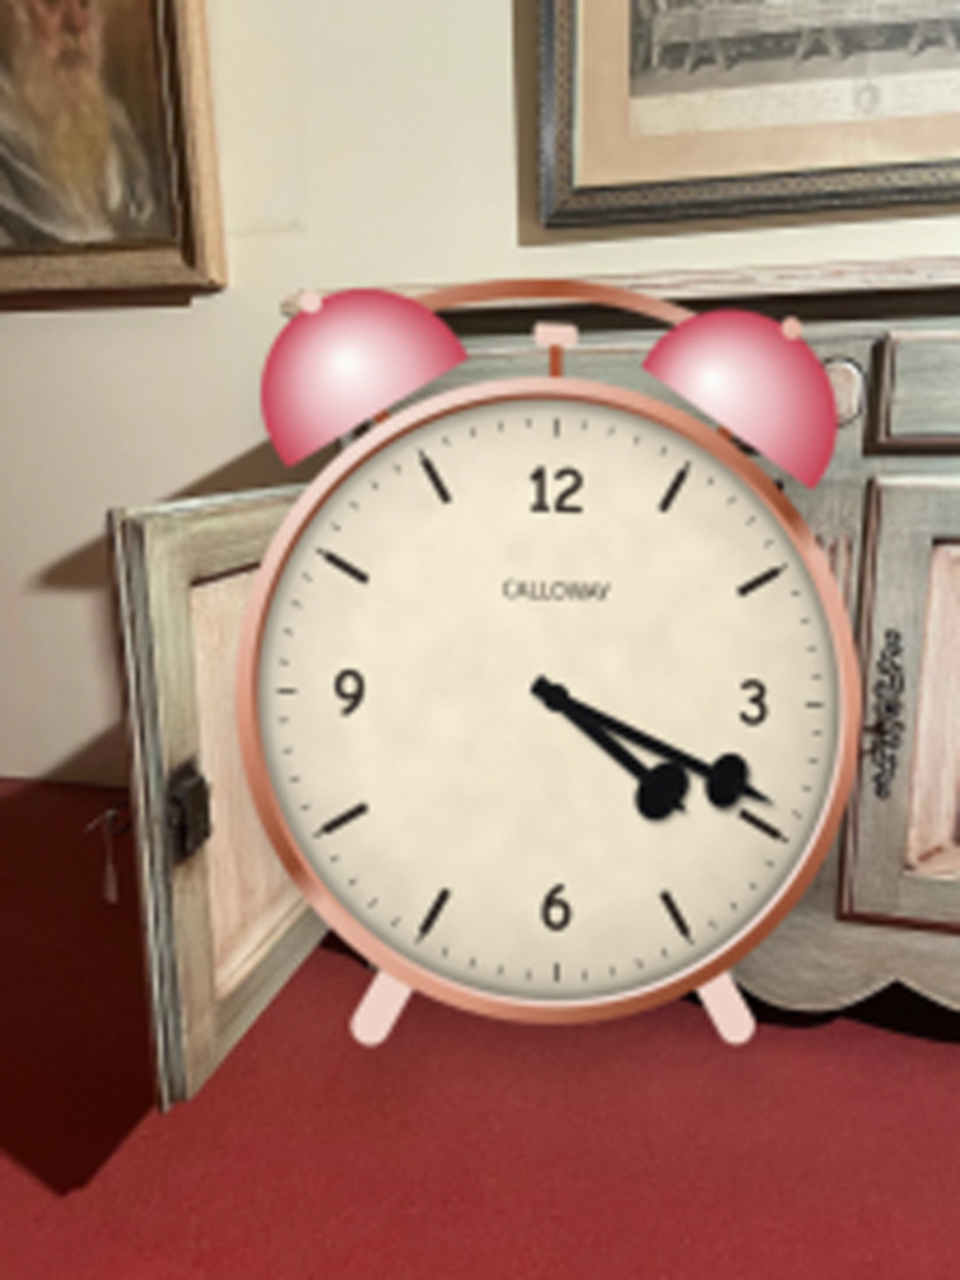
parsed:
4,19
